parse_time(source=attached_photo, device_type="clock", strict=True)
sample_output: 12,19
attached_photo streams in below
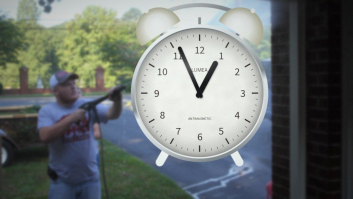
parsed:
12,56
